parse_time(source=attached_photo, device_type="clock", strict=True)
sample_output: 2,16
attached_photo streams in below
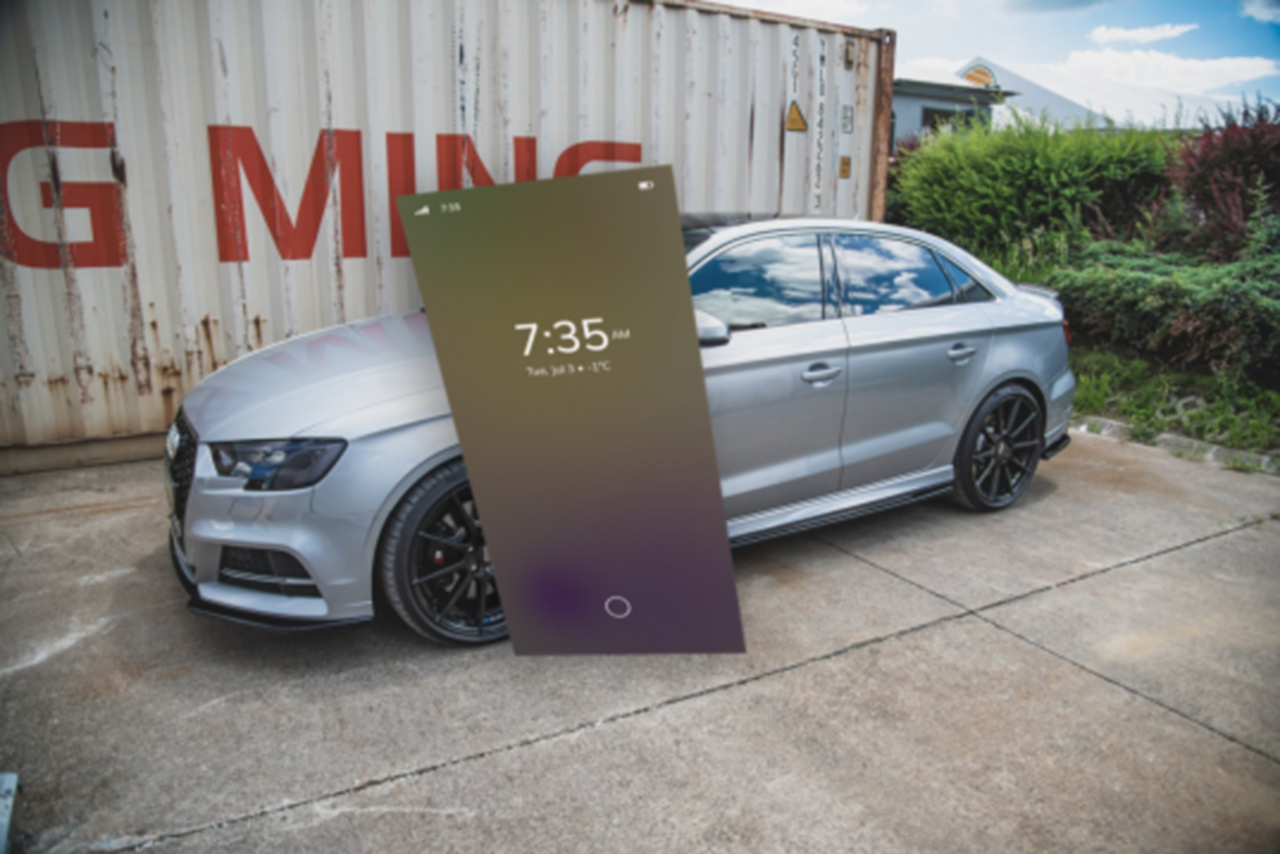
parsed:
7,35
